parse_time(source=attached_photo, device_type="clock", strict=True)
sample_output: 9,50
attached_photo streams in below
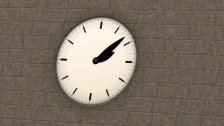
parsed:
2,08
